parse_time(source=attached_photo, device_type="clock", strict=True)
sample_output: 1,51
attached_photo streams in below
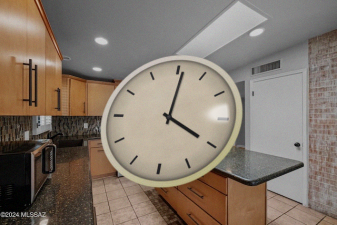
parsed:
4,01
